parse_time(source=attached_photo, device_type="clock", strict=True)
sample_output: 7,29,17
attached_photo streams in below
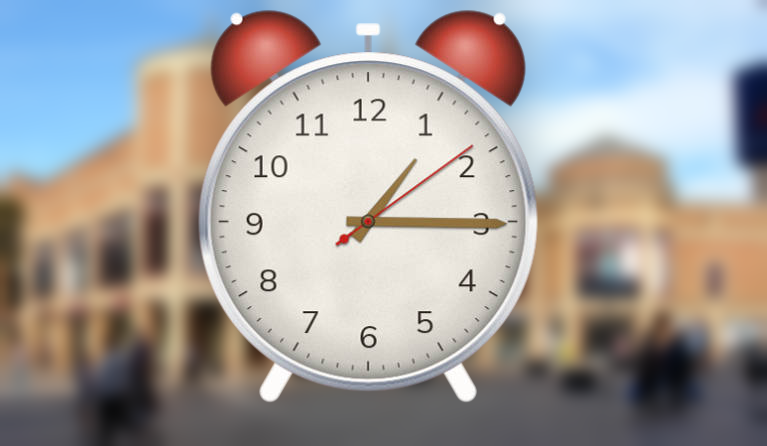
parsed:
1,15,09
